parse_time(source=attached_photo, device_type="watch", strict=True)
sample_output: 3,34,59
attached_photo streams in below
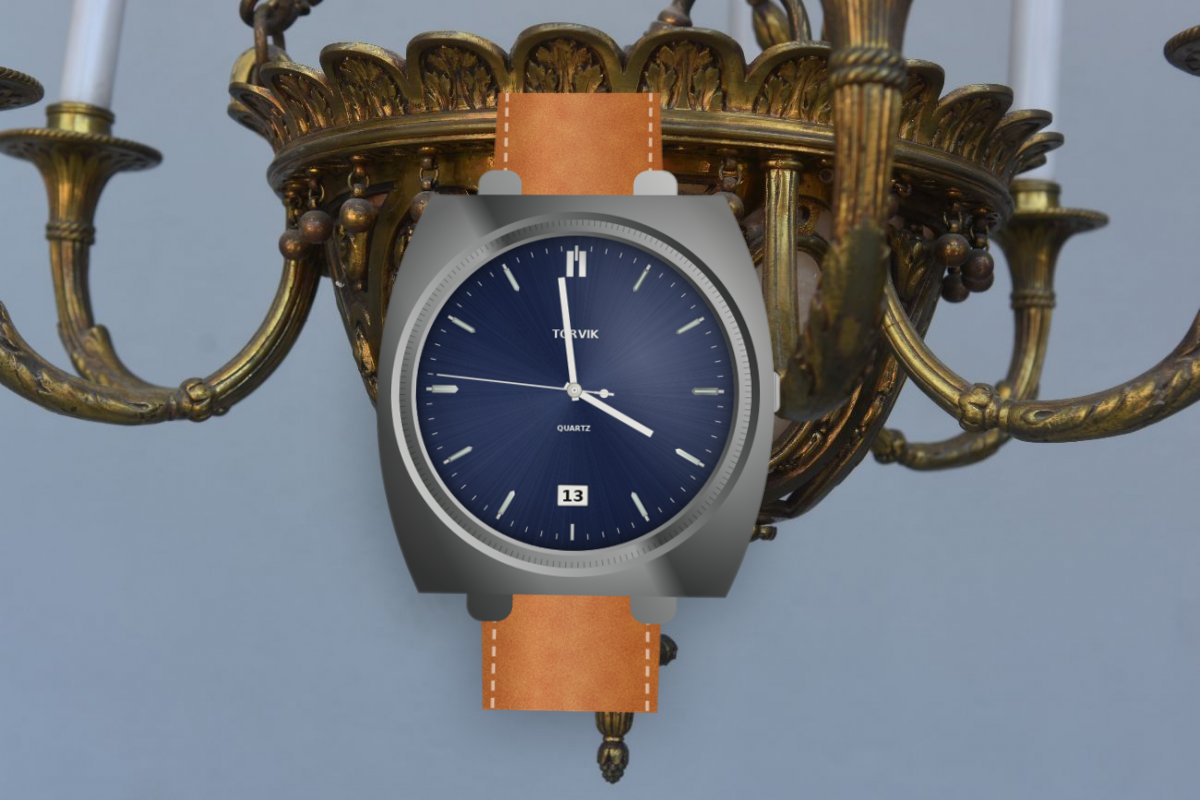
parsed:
3,58,46
